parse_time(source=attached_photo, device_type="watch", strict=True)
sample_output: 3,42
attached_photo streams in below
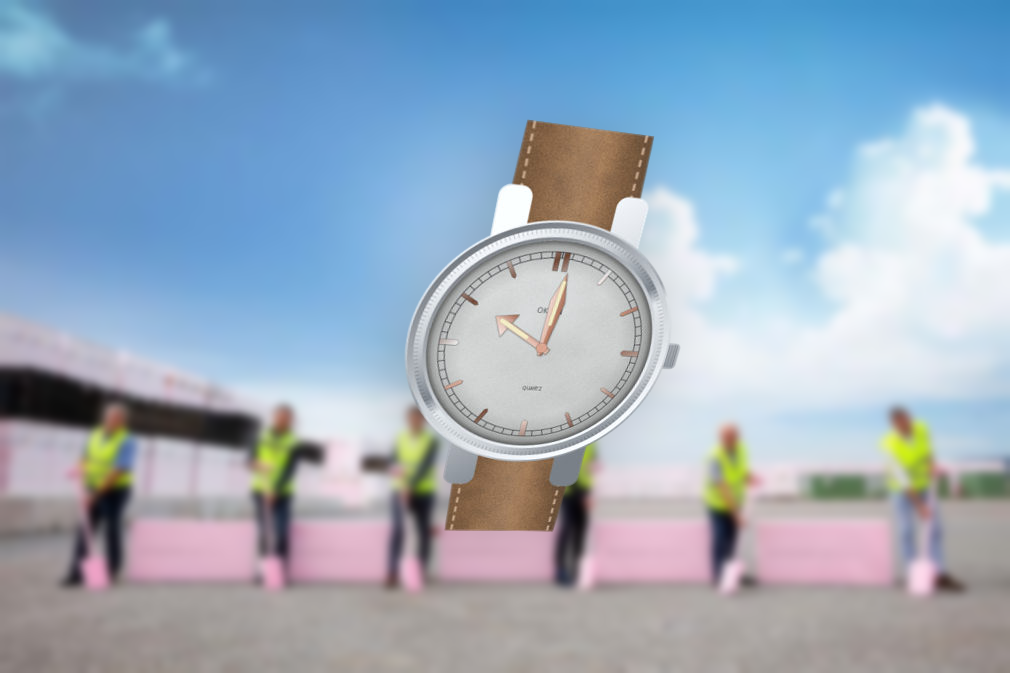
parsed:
10,01
